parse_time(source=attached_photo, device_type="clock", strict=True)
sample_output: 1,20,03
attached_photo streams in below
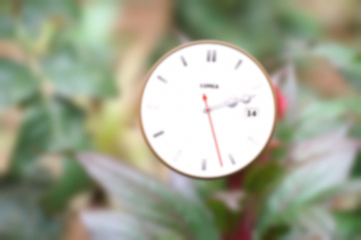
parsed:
2,11,27
